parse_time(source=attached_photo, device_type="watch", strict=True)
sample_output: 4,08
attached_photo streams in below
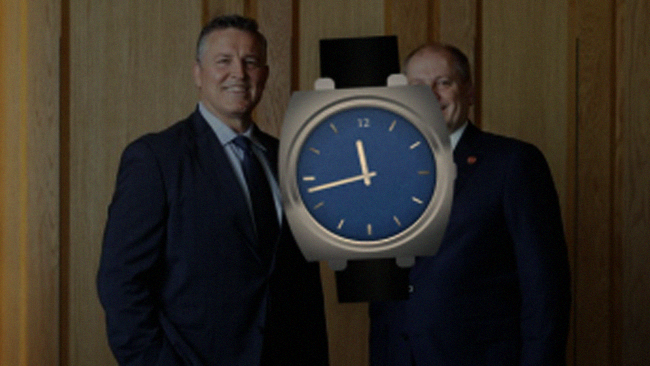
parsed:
11,43
